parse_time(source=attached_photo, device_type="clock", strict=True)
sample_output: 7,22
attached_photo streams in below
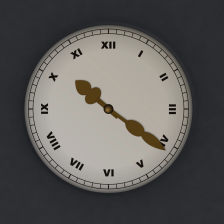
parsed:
10,21
